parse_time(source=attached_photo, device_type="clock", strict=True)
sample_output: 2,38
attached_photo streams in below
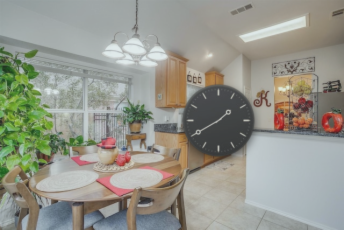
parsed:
1,40
